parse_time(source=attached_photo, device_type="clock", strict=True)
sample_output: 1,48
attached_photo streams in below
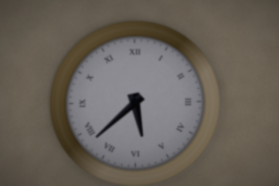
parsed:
5,38
